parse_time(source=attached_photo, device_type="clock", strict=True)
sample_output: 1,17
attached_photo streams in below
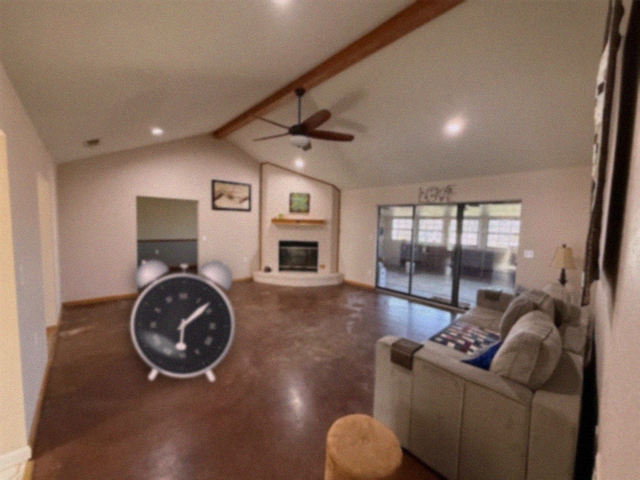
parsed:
6,08
